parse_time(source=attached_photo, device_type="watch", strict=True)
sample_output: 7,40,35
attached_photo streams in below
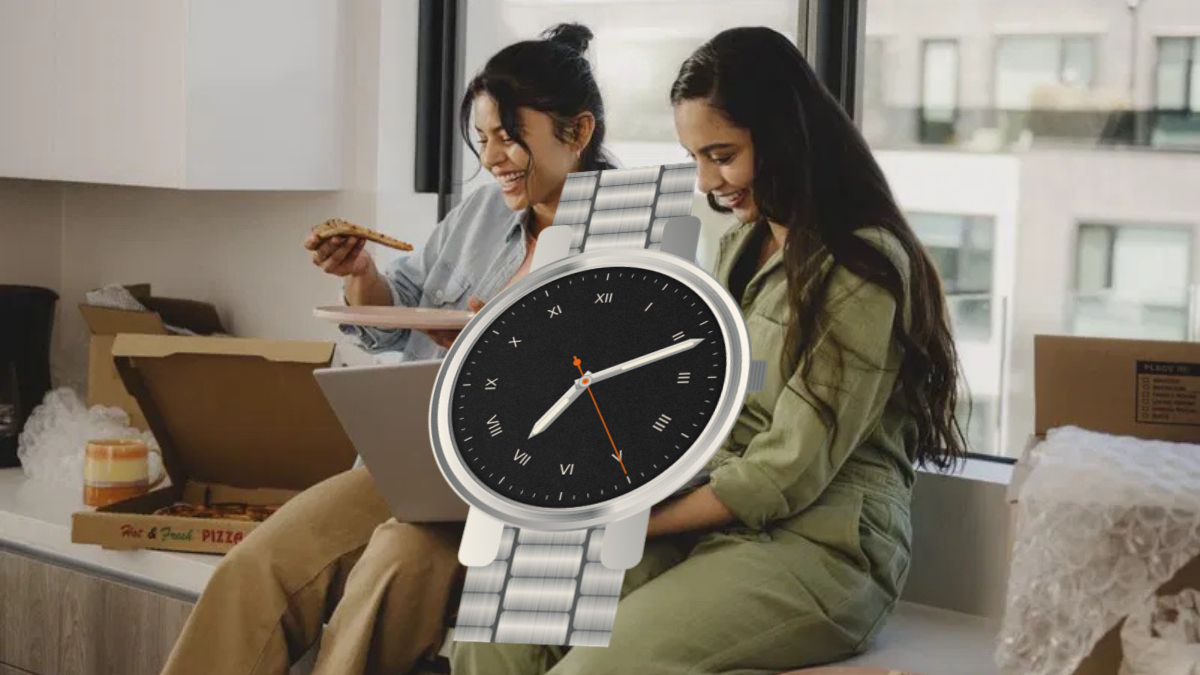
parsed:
7,11,25
